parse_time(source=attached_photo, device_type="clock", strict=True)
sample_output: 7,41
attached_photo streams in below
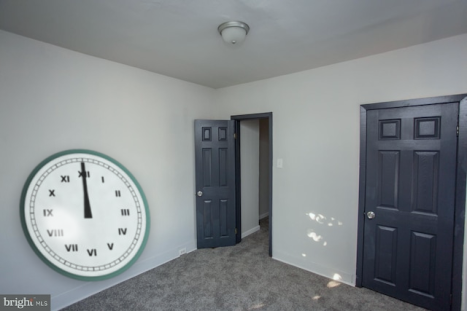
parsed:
12,00
